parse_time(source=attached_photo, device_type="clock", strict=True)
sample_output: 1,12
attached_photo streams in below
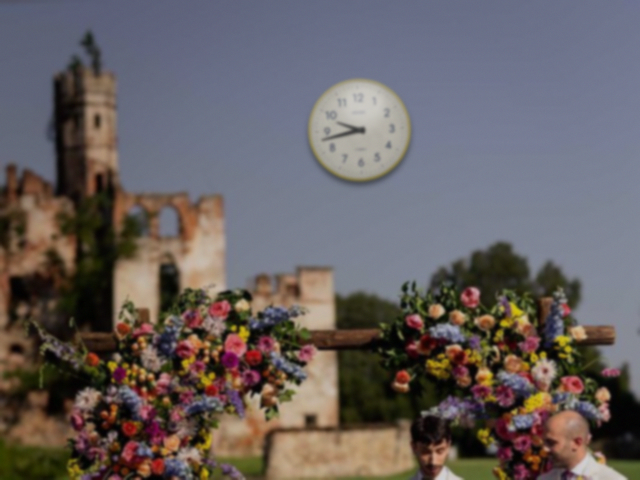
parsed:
9,43
